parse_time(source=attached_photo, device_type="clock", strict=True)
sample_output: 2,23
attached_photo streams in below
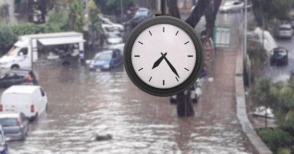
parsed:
7,24
